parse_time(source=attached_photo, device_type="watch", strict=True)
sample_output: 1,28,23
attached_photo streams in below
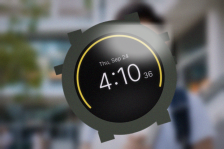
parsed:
4,10,36
